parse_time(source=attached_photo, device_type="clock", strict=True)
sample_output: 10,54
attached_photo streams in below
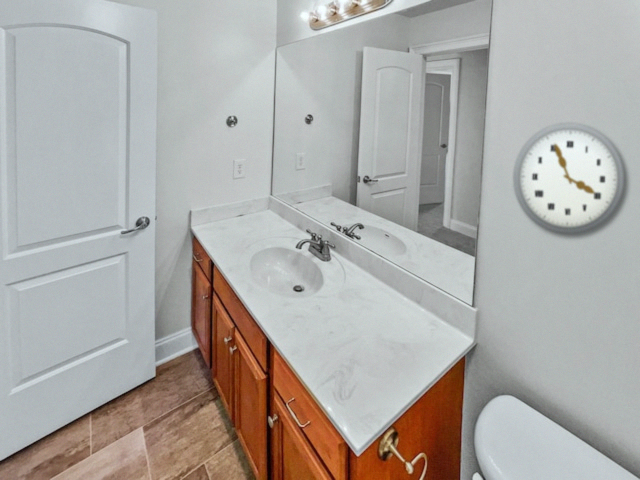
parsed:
3,56
